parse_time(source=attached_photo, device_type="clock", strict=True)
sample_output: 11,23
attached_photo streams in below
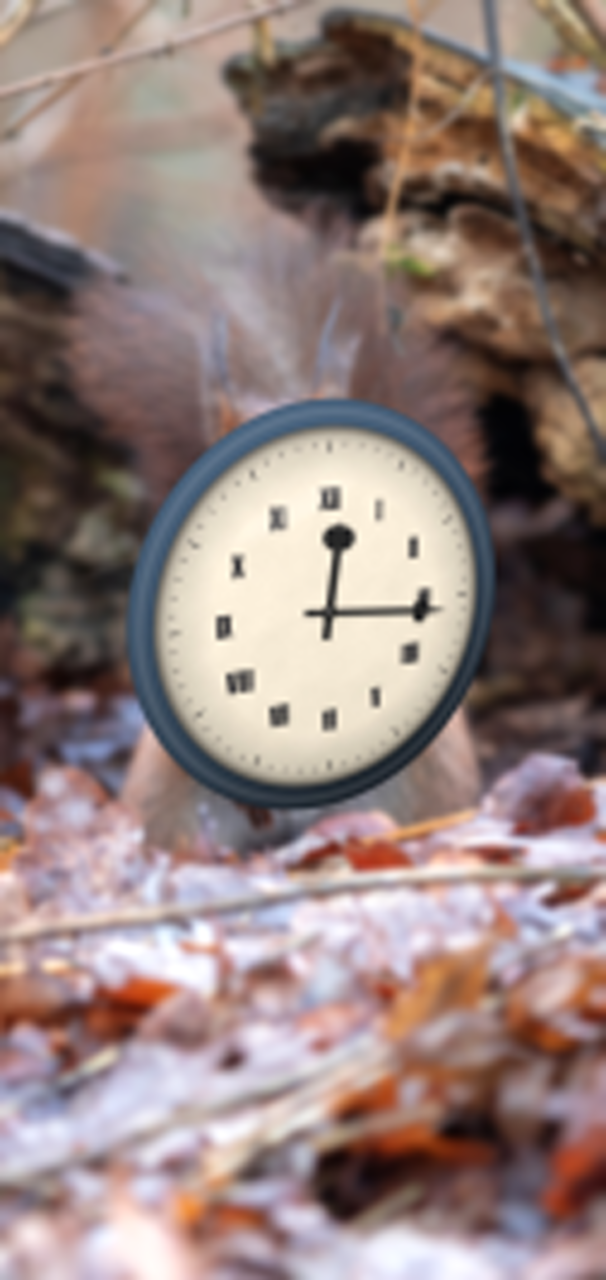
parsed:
12,16
